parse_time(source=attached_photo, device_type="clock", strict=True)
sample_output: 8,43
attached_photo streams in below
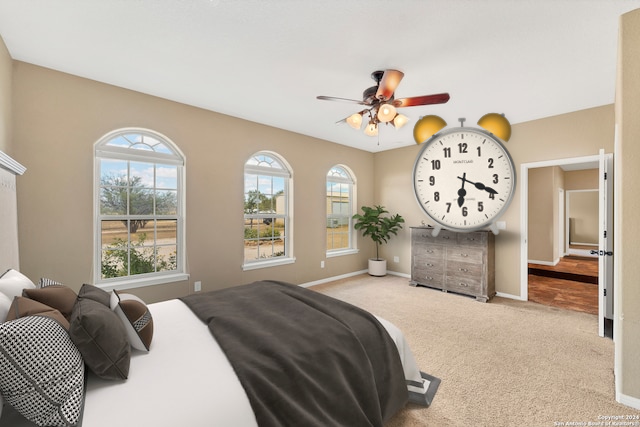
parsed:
6,19
